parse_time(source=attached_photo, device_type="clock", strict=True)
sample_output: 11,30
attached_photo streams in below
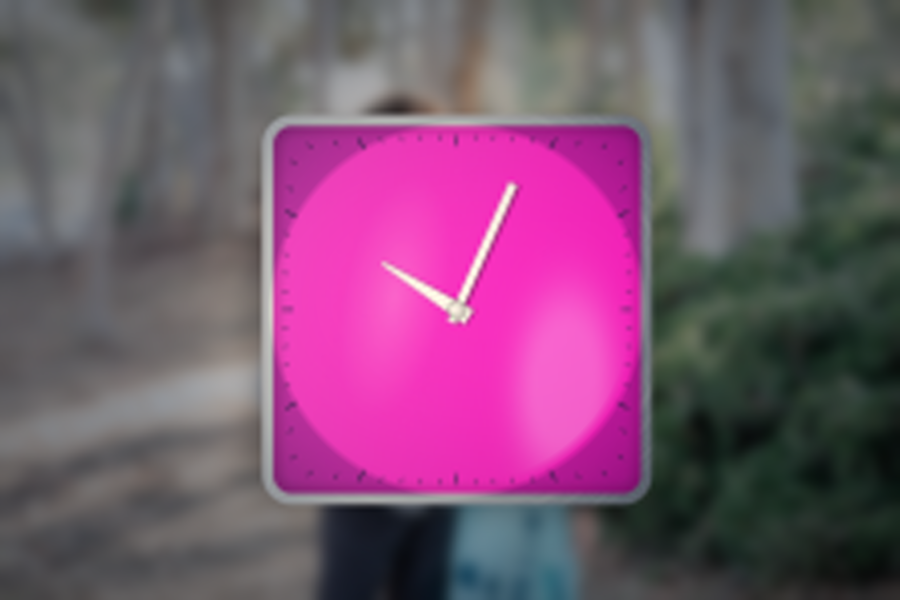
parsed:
10,04
